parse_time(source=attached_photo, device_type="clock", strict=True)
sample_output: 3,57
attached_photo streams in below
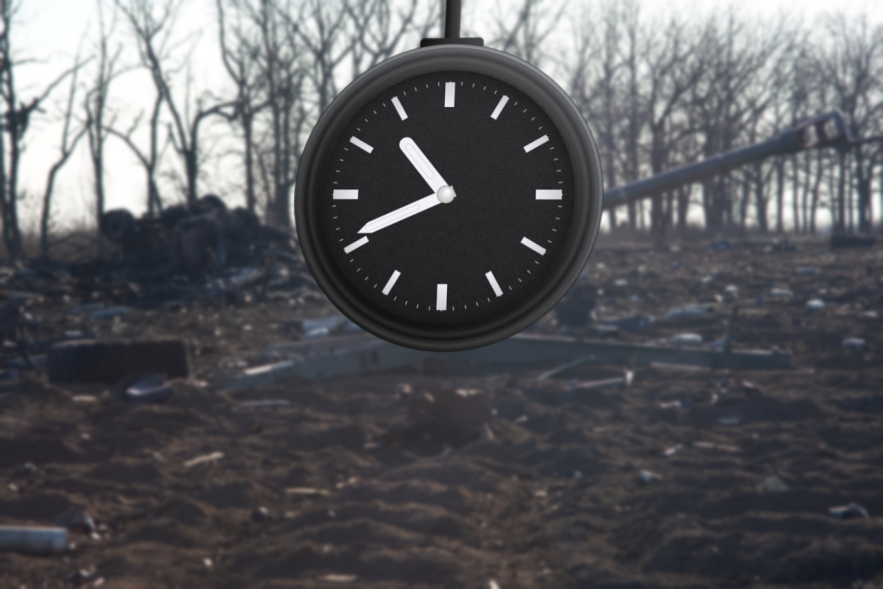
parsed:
10,41
